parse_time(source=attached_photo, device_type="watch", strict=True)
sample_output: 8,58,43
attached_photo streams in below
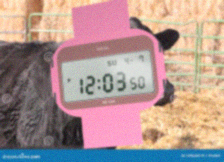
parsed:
12,03,50
